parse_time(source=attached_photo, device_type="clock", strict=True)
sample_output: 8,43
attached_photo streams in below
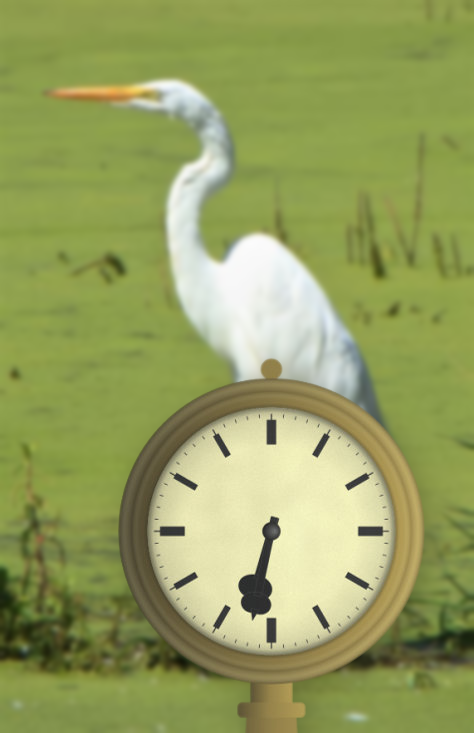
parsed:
6,32
